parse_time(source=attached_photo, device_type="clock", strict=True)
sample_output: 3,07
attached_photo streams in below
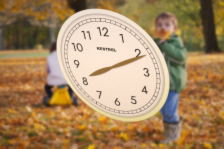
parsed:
8,11
